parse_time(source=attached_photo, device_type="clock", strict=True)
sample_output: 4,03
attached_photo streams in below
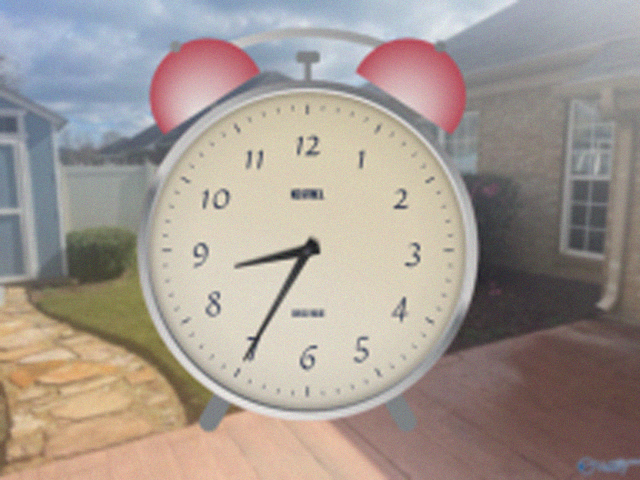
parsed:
8,35
